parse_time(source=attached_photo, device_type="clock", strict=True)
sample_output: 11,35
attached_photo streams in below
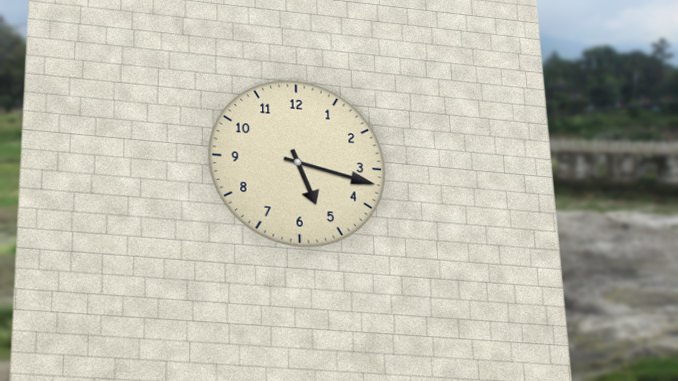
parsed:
5,17
